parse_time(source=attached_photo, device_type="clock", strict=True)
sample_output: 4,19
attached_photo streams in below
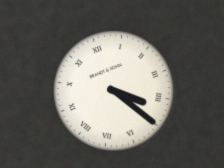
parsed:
4,25
